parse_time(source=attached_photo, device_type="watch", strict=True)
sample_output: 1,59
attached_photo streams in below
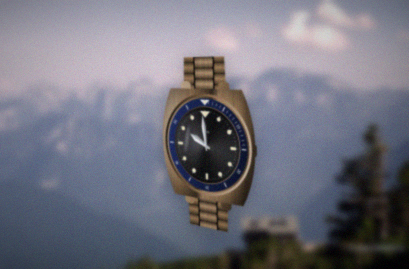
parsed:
9,59
